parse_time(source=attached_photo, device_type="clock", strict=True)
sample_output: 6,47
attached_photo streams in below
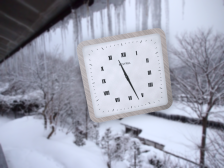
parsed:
11,27
